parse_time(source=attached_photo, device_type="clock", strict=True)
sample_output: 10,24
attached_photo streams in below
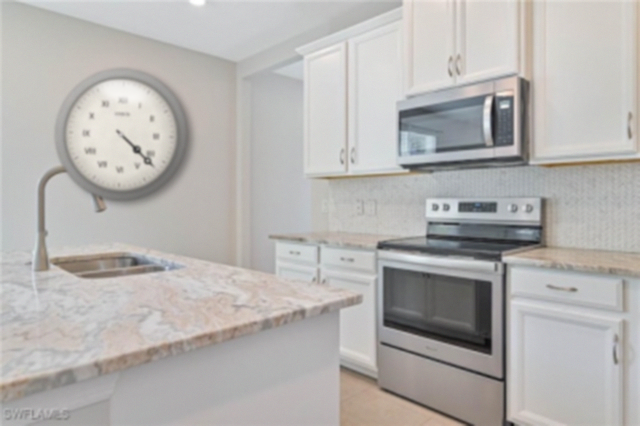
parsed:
4,22
